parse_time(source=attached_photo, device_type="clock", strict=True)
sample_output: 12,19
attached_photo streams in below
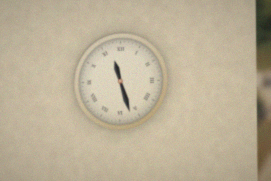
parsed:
11,27
